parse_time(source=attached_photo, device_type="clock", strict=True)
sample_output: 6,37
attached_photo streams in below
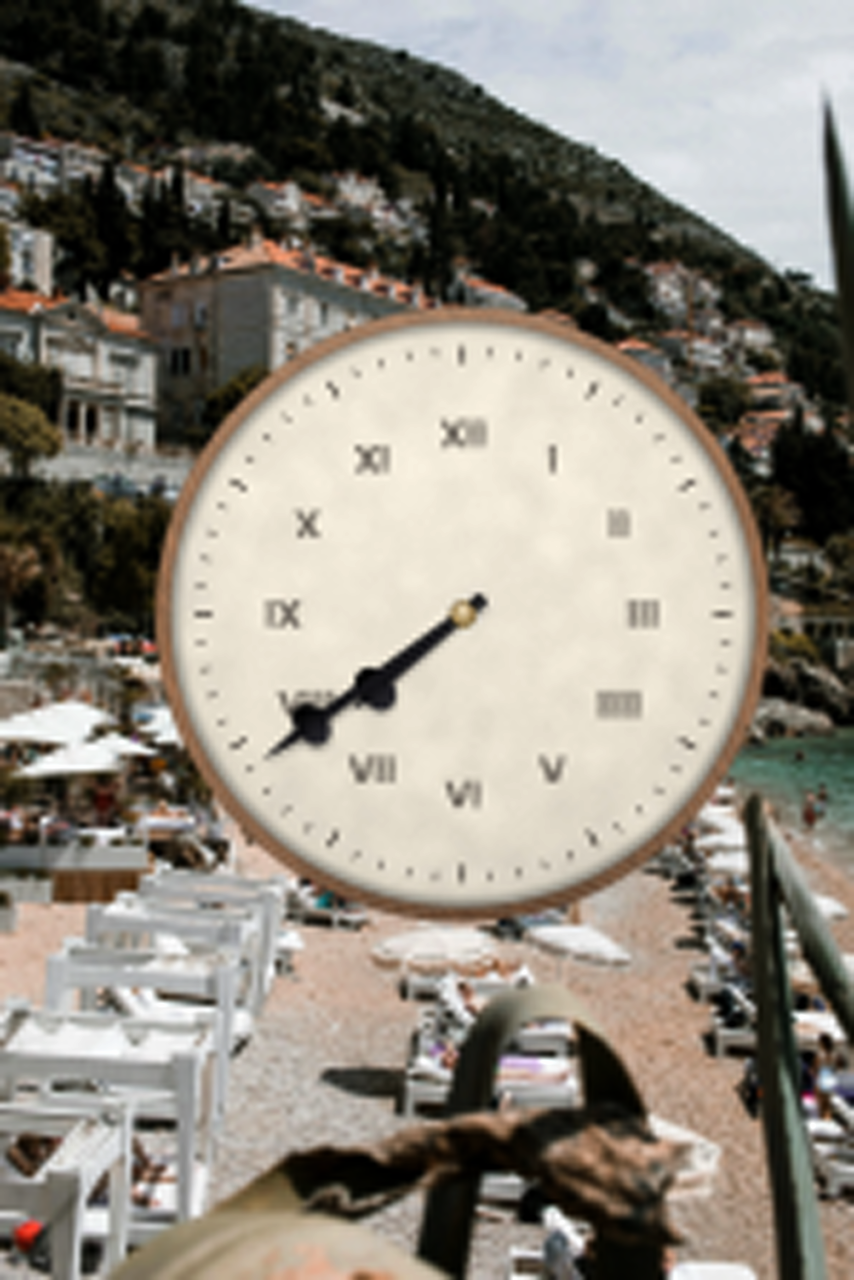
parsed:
7,39
